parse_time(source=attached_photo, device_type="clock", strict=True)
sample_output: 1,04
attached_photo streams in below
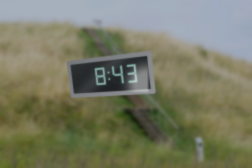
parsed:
8,43
